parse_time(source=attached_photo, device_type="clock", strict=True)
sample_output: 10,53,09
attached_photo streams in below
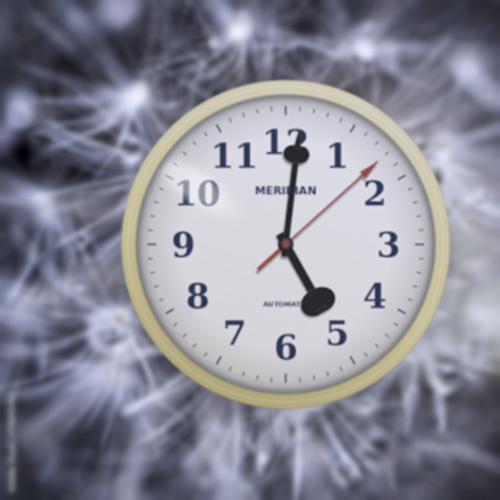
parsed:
5,01,08
